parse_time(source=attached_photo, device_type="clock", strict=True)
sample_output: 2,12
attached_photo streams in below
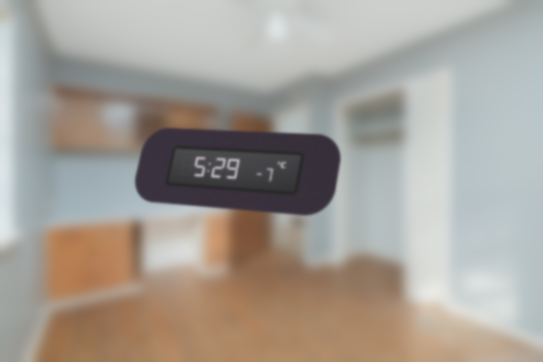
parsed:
5,29
